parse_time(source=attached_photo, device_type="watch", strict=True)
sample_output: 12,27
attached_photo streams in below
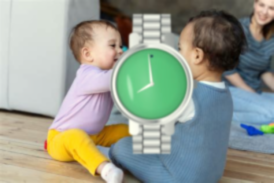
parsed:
7,59
